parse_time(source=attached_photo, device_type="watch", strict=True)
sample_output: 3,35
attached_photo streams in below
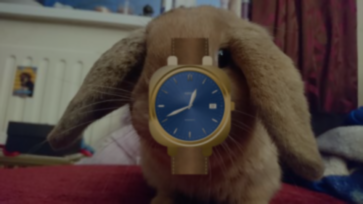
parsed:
12,41
